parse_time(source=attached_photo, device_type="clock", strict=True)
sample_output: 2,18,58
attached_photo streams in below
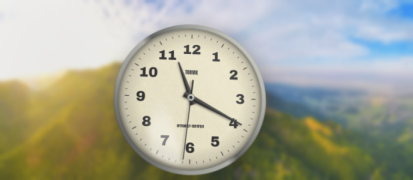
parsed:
11,19,31
